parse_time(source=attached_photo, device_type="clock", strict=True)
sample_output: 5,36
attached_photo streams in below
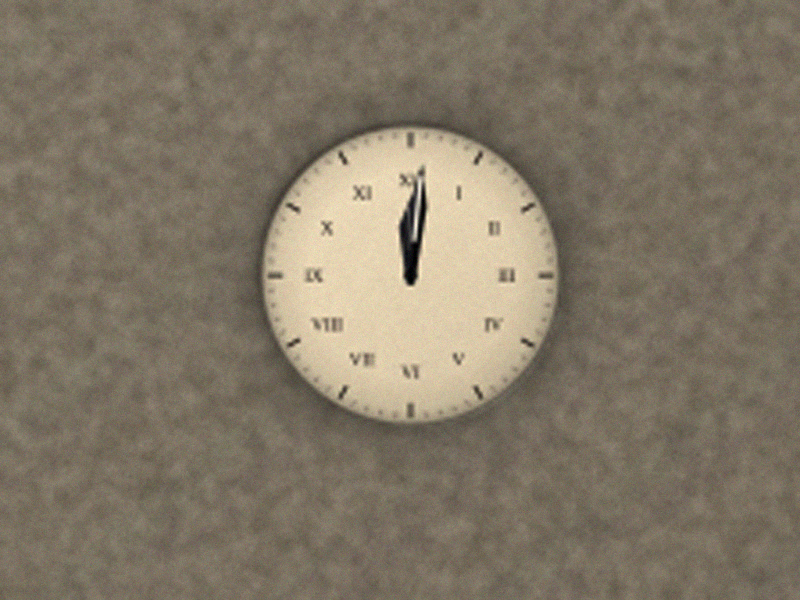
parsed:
12,01
